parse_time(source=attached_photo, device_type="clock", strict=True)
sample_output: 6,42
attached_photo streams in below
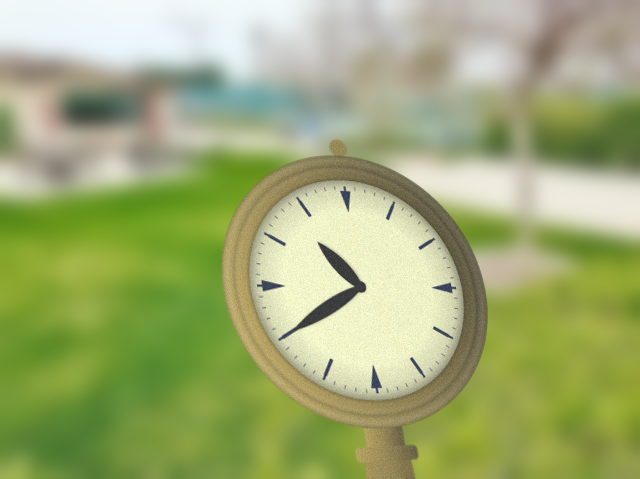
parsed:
10,40
